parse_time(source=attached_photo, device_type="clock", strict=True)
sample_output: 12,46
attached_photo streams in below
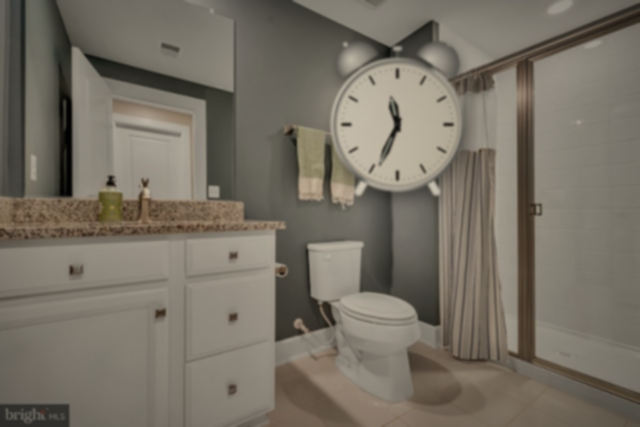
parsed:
11,34
